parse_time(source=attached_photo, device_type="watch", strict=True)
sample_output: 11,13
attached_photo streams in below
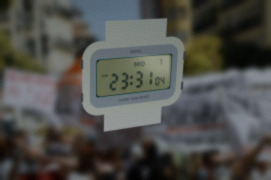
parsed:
23,31
